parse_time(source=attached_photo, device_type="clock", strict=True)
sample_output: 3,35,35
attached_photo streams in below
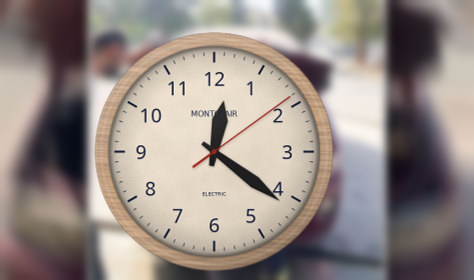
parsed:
12,21,09
